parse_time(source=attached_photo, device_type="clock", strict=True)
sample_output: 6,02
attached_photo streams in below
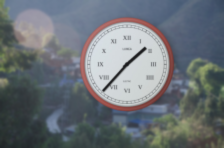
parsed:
1,37
